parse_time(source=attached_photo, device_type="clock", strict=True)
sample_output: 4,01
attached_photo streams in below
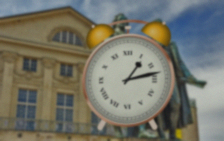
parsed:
1,13
